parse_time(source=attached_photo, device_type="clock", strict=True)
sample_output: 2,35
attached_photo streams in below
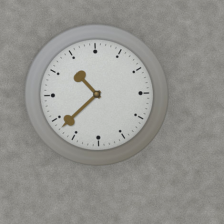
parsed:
10,38
